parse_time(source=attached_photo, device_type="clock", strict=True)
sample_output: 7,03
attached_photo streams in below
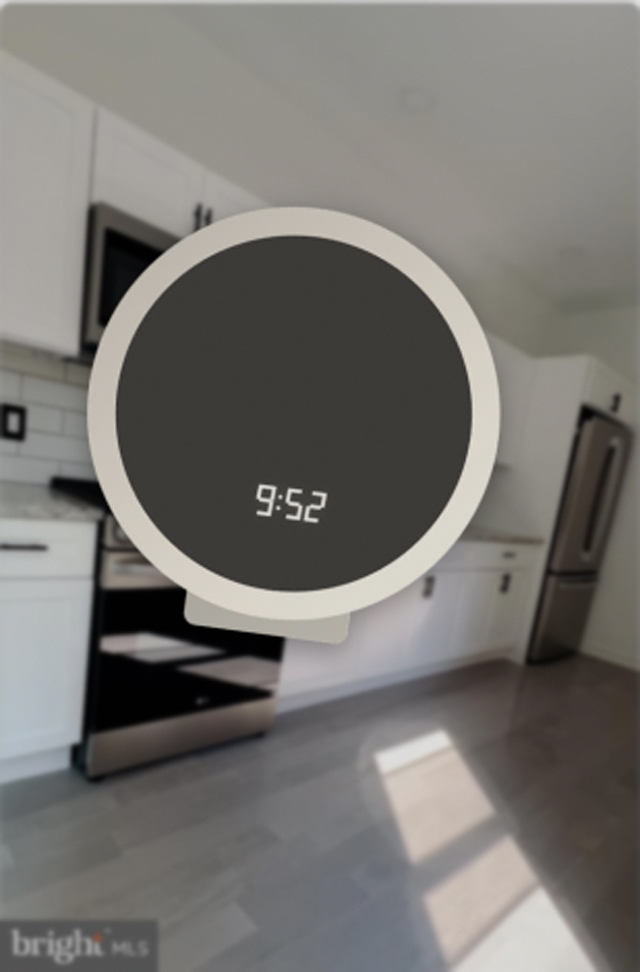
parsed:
9,52
